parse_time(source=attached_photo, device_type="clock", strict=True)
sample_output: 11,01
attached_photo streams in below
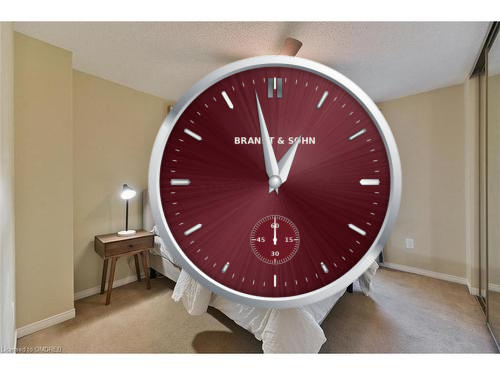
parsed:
12,58
